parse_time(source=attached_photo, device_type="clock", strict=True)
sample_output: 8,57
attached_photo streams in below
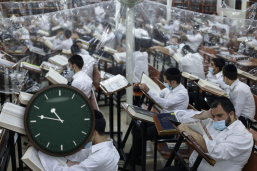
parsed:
10,47
